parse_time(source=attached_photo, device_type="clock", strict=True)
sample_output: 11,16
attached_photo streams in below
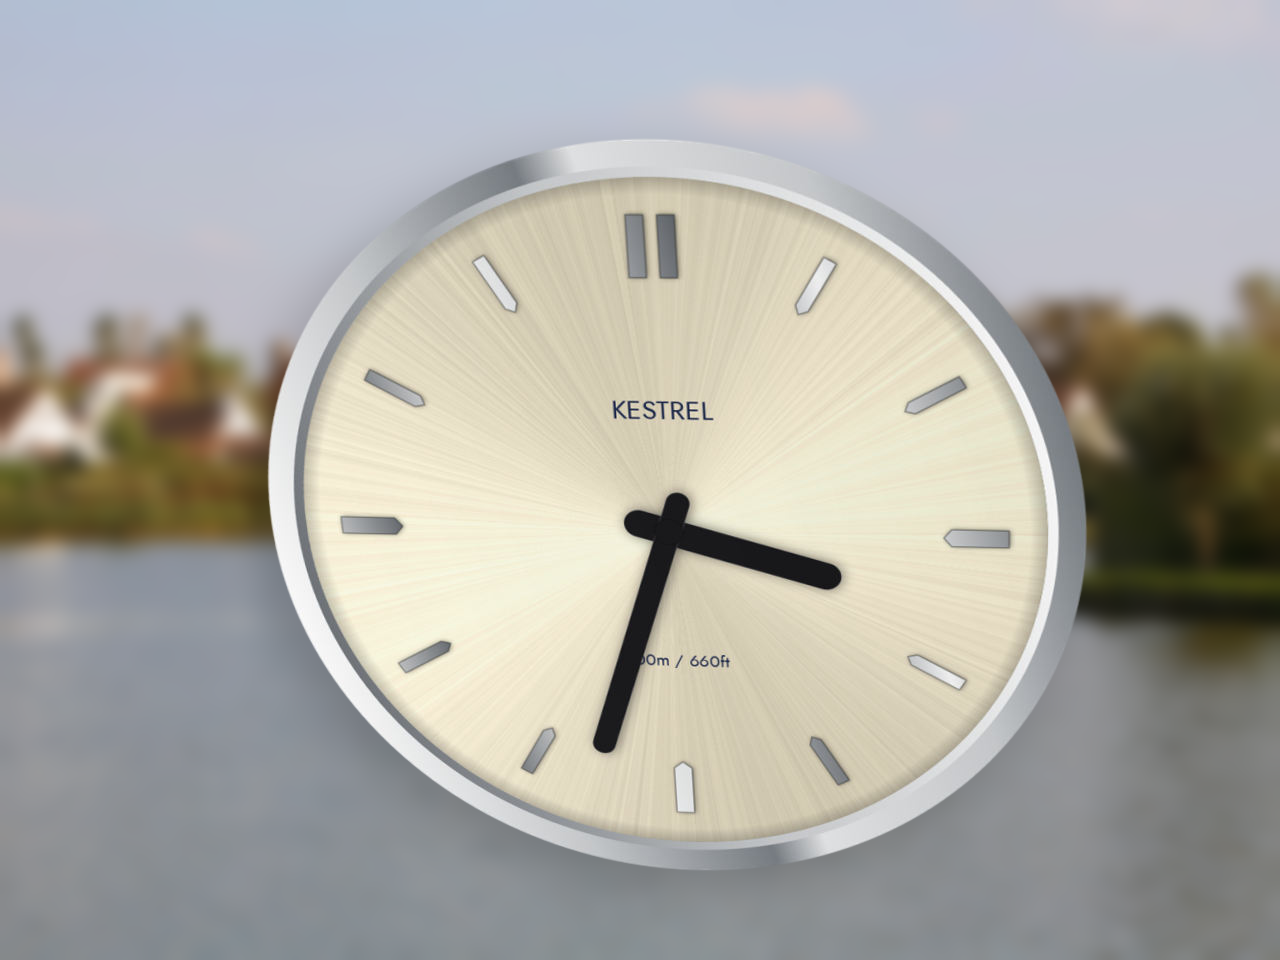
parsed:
3,33
